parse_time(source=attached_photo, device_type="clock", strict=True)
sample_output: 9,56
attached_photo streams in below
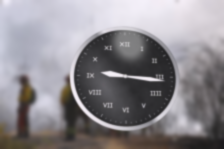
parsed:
9,16
